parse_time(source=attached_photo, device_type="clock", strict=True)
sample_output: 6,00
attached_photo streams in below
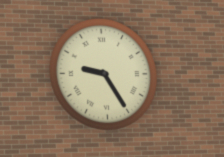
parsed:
9,25
